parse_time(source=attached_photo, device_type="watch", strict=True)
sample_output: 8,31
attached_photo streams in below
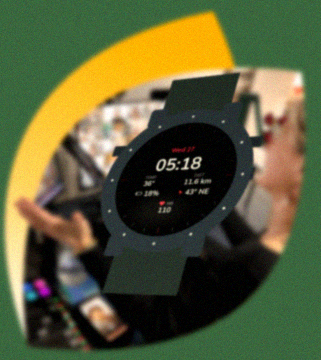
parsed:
5,18
